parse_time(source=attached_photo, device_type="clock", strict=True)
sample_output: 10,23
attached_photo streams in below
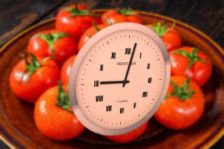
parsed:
9,02
